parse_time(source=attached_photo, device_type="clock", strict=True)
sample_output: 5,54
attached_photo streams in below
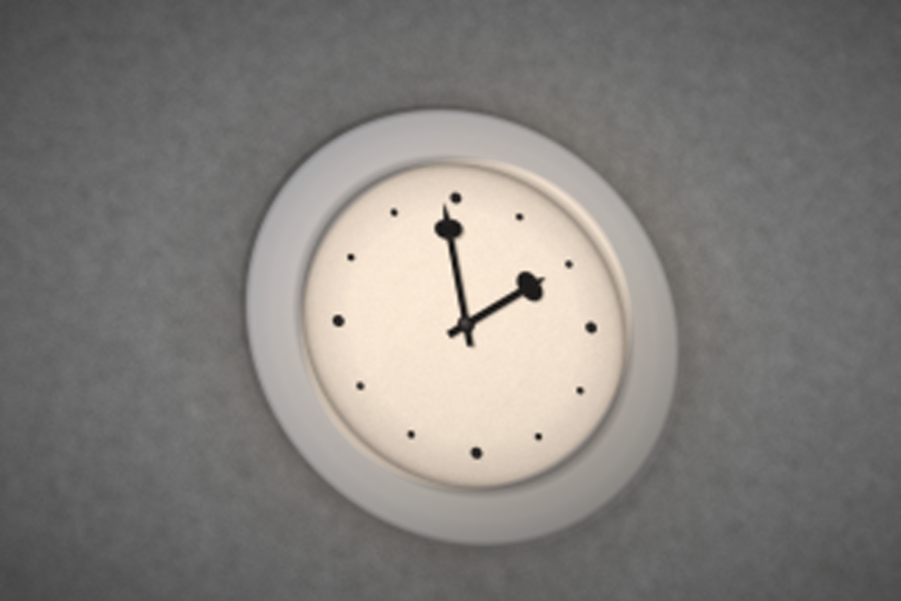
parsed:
1,59
